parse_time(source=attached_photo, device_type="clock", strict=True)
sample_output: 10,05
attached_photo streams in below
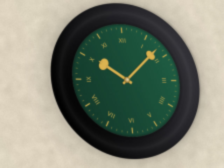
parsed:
10,08
